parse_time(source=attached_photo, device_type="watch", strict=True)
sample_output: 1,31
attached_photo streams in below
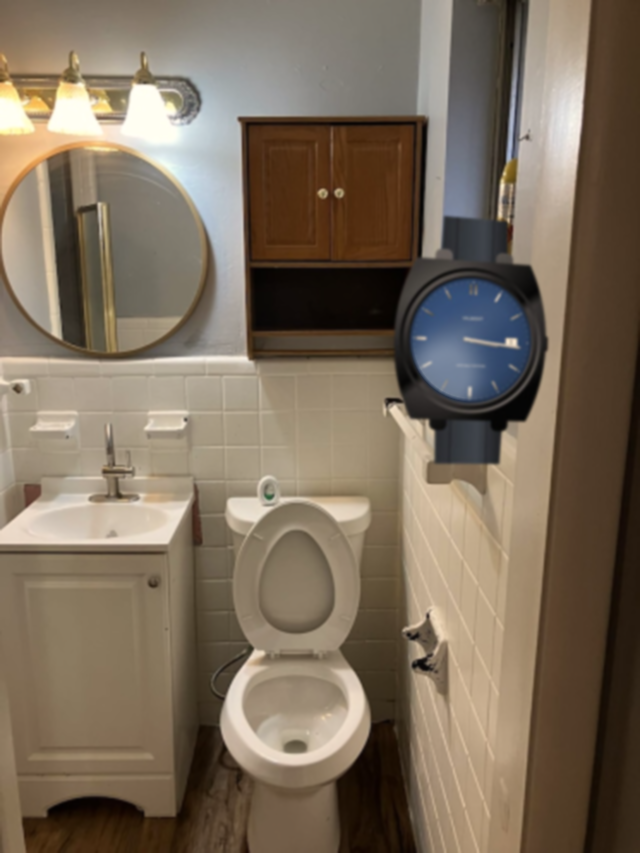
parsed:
3,16
